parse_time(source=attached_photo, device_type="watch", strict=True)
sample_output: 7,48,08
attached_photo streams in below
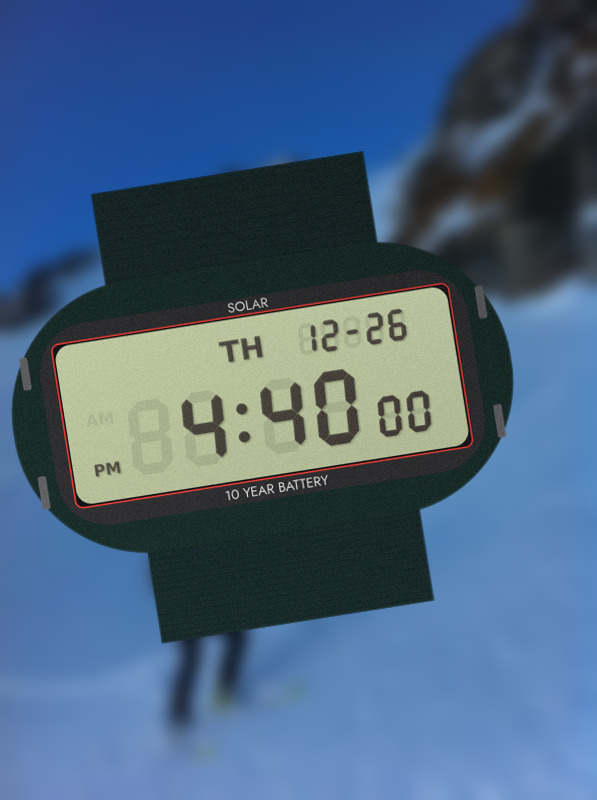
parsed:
4,40,00
